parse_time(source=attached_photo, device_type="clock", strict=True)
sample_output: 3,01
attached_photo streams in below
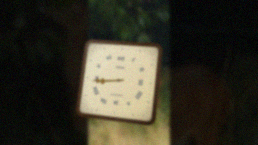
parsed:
8,44
